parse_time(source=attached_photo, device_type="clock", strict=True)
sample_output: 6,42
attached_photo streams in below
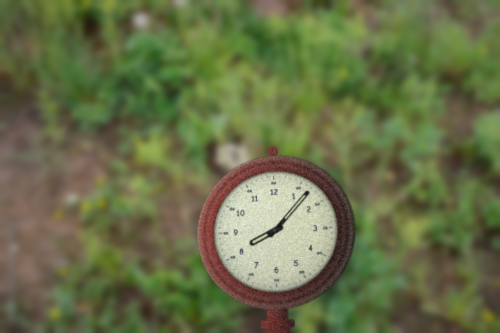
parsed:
8,07
